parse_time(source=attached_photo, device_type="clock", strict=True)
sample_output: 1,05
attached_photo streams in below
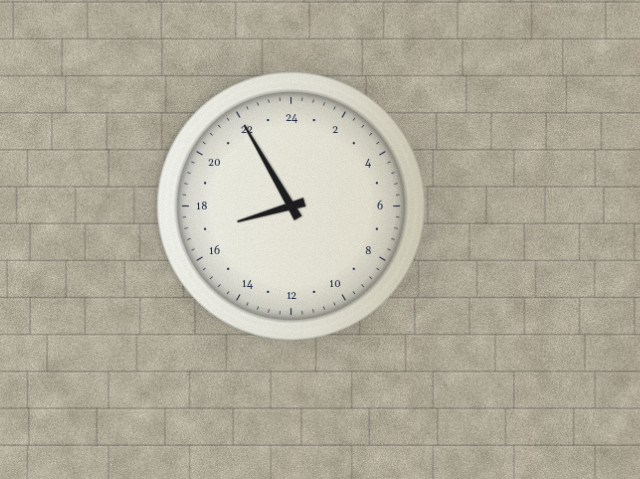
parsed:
16,55
